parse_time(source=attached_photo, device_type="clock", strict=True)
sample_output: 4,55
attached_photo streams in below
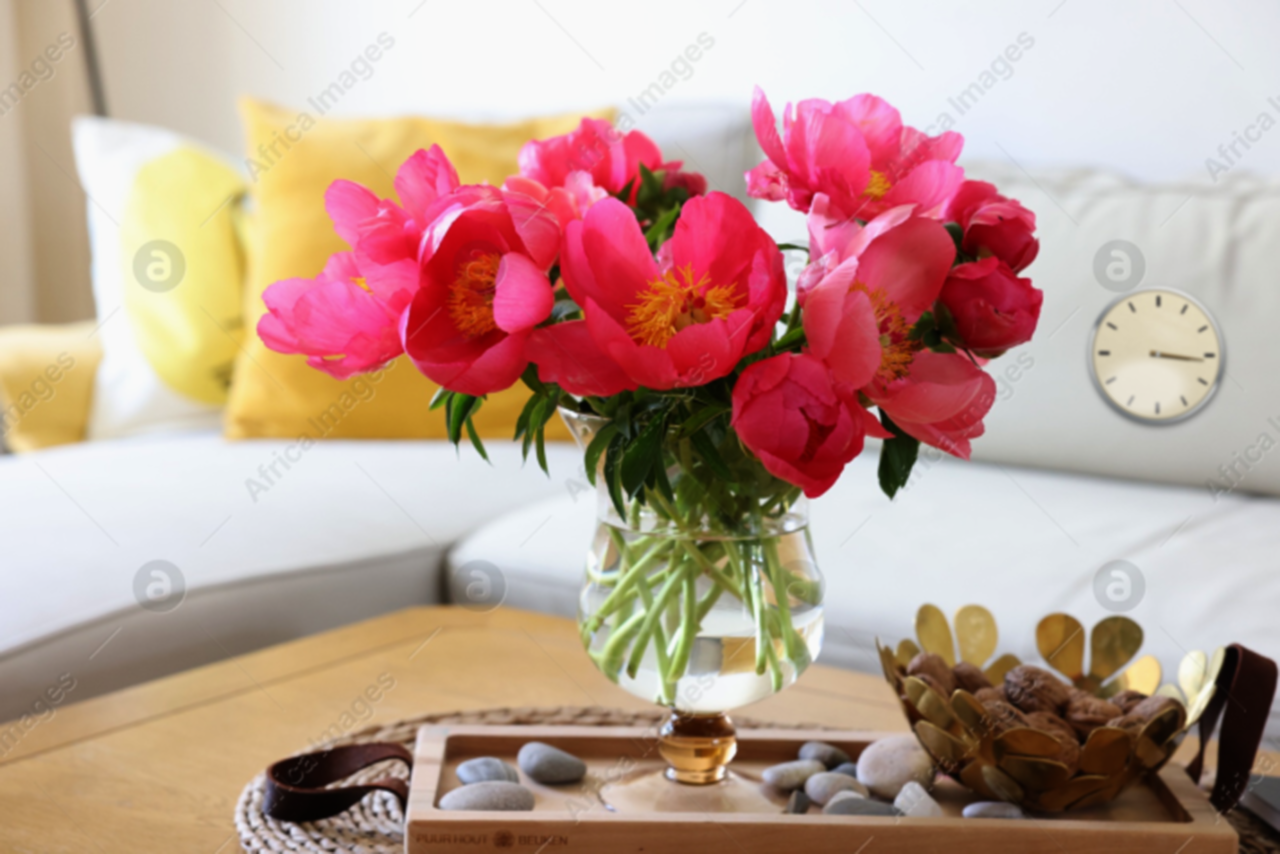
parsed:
3,16
